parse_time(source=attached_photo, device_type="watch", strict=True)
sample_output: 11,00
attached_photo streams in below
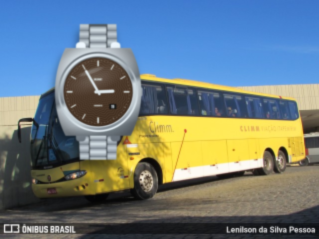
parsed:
2,55
